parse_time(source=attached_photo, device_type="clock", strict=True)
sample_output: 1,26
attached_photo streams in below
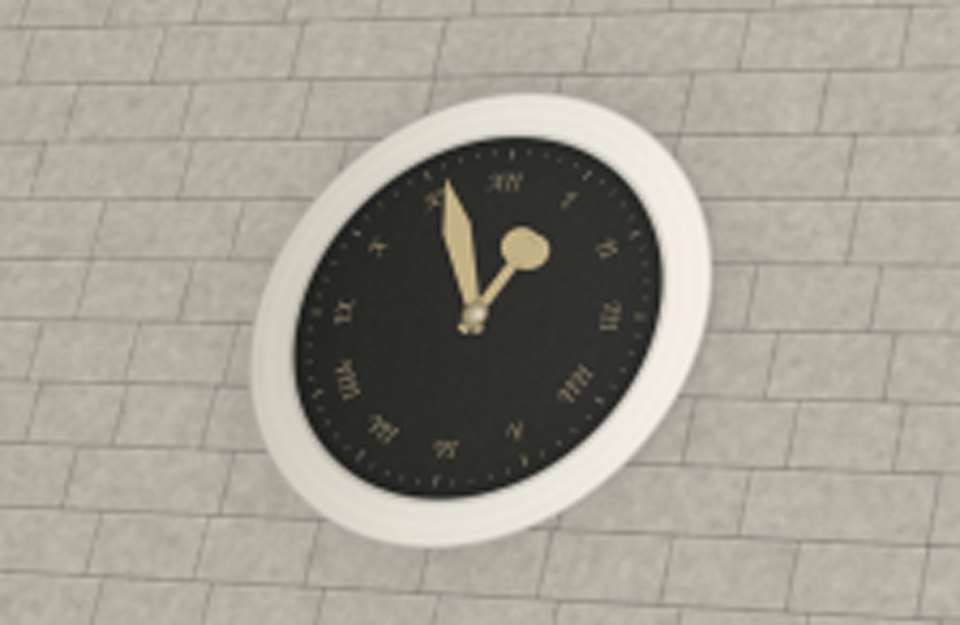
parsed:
12,56
